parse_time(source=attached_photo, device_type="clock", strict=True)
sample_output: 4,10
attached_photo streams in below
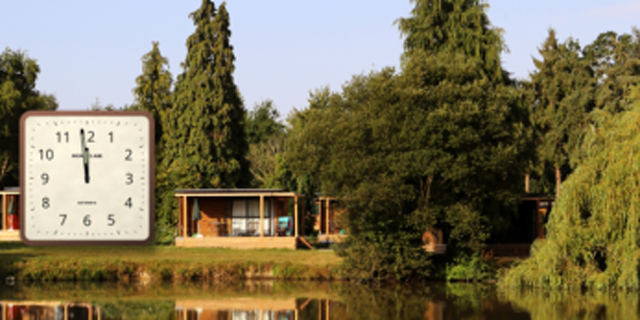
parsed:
11,59
